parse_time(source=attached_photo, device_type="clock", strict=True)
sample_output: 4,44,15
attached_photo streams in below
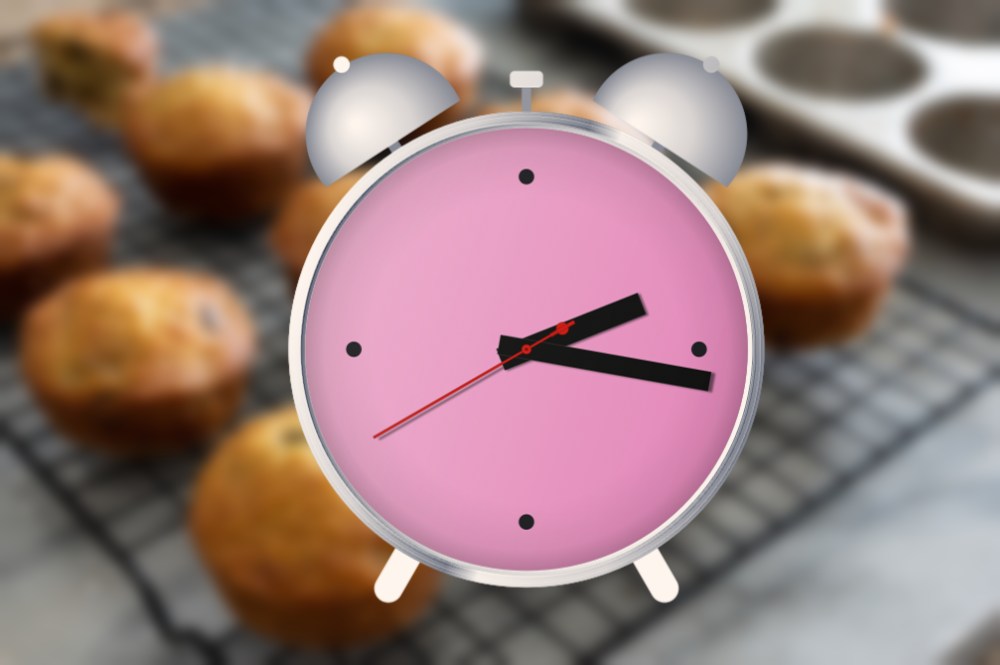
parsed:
2,16,40
